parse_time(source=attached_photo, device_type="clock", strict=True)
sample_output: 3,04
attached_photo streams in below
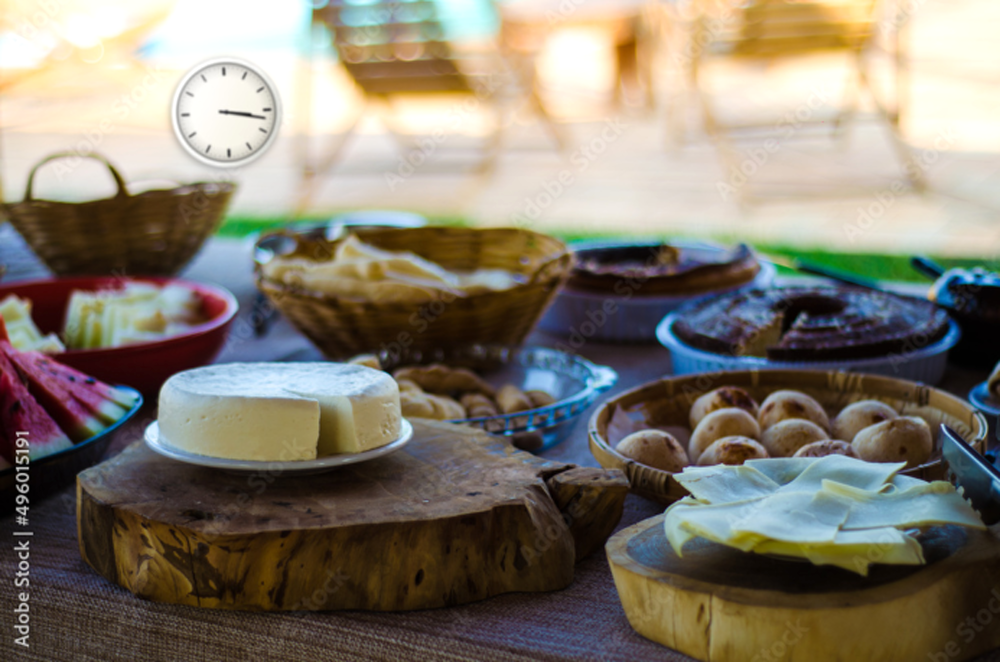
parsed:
3,17
